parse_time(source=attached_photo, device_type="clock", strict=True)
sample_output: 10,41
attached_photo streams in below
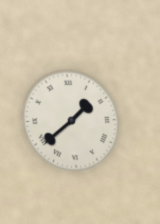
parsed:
1,39
